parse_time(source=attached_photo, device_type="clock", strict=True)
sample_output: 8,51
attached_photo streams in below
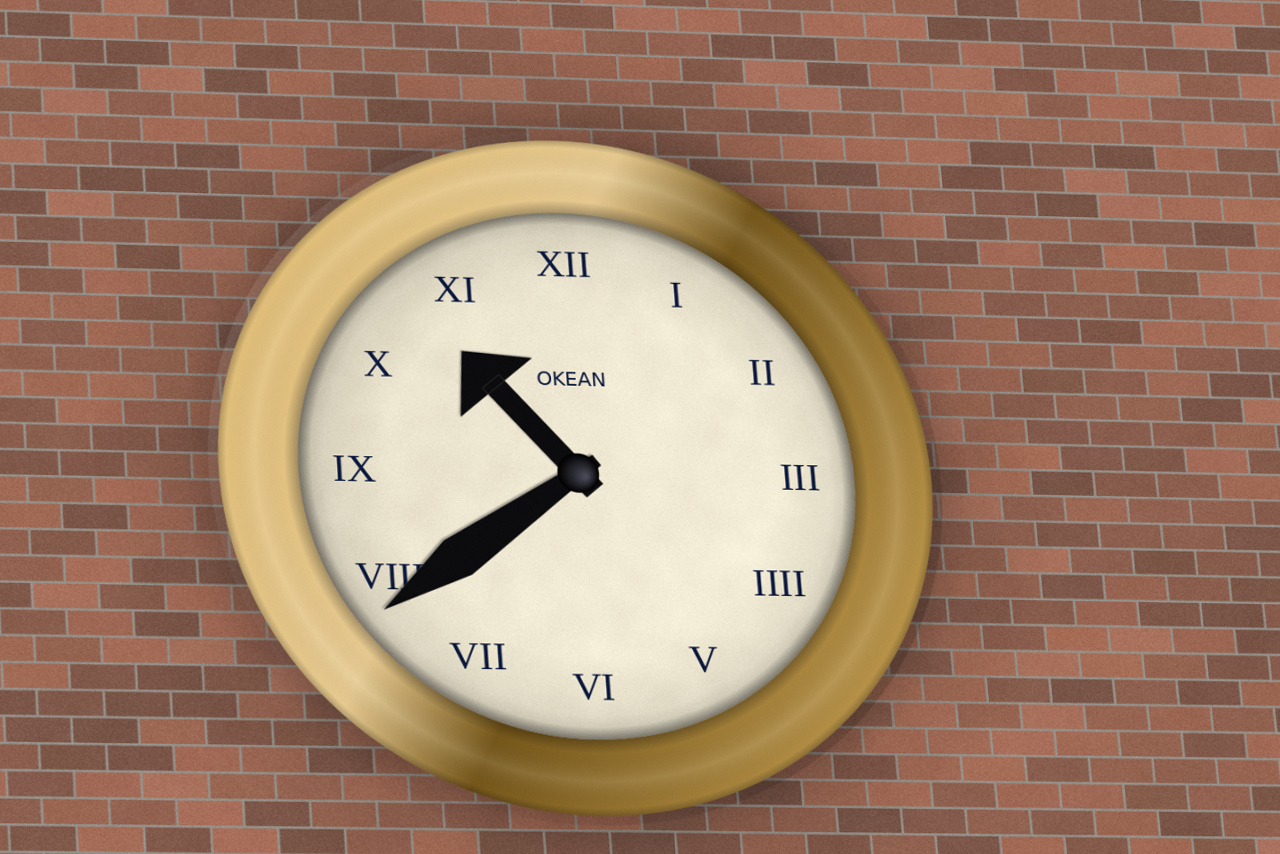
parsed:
10,39
